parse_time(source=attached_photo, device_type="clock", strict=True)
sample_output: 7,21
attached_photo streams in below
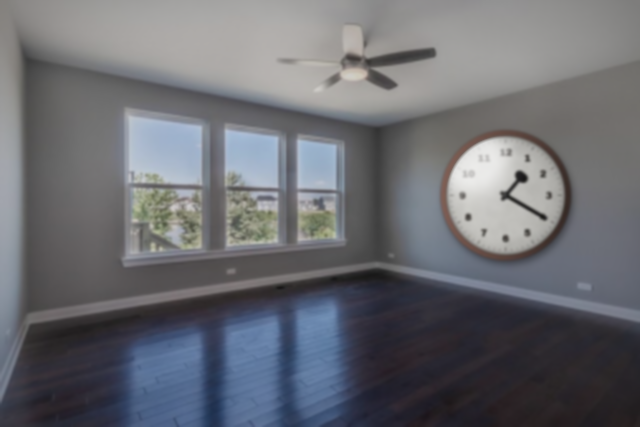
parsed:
1,20
